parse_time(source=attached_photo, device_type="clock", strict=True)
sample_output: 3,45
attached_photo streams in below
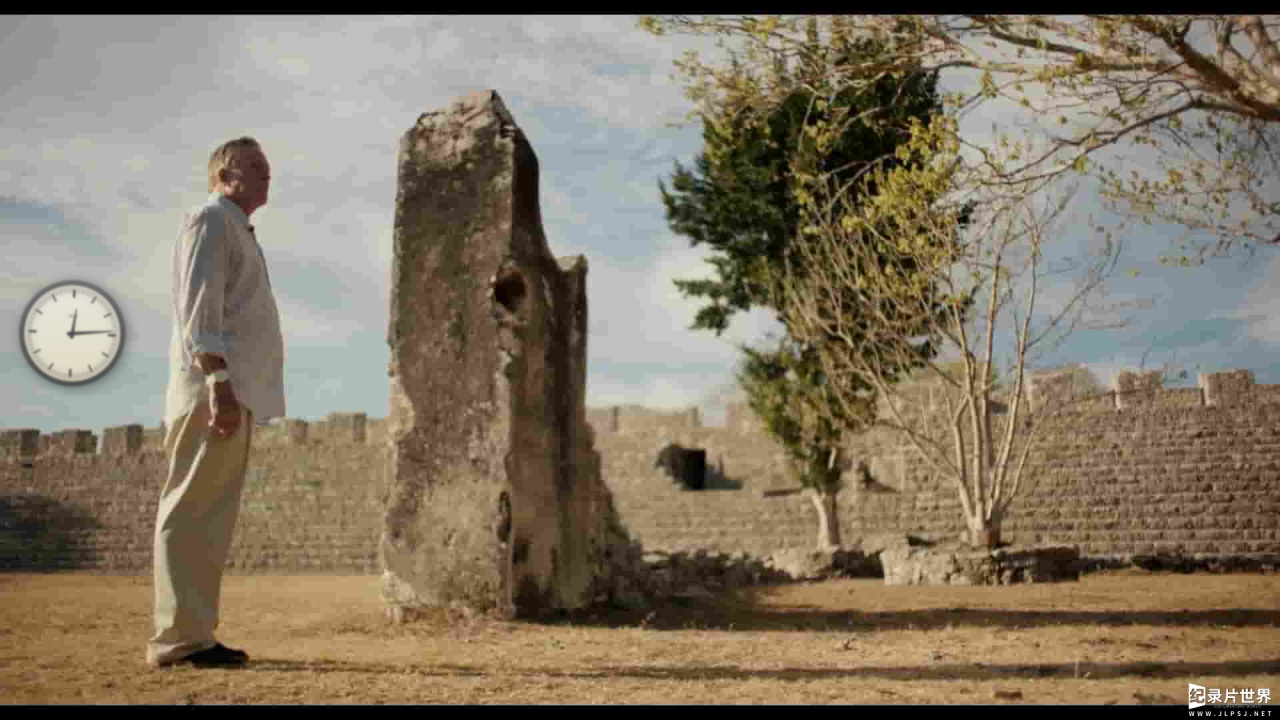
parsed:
12,14
